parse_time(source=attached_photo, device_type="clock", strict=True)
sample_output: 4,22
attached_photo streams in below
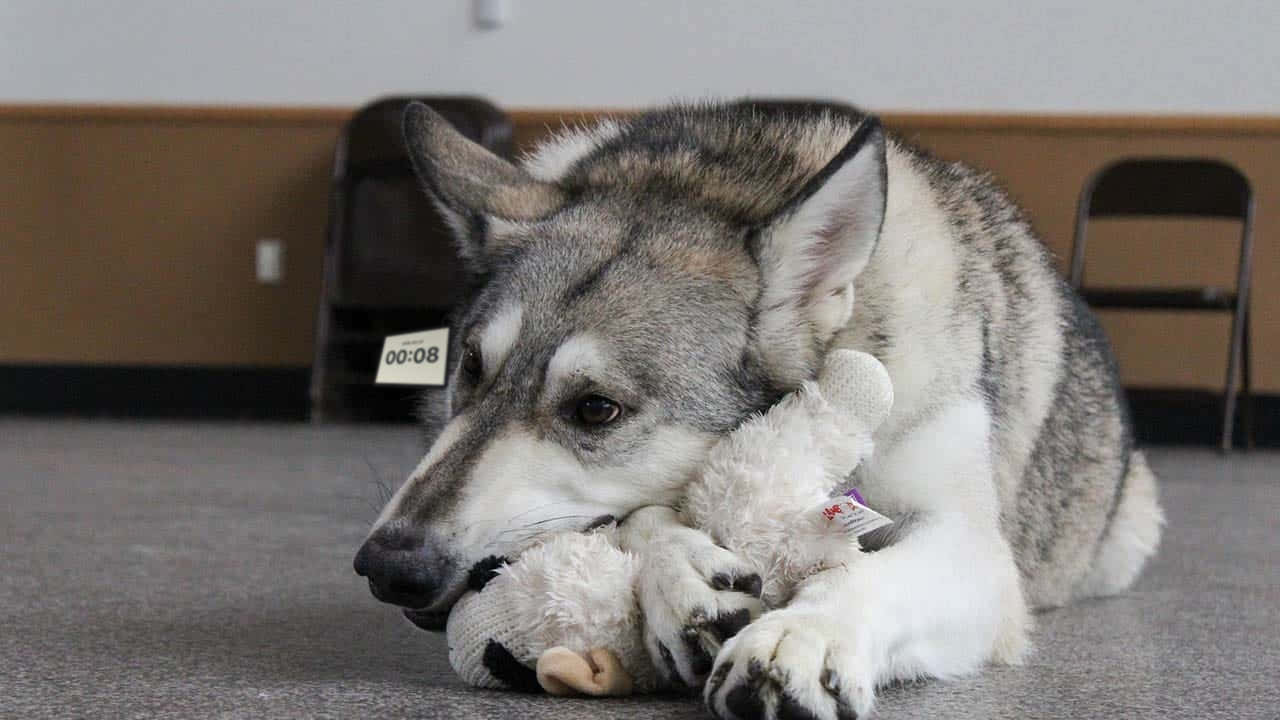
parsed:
0,08
